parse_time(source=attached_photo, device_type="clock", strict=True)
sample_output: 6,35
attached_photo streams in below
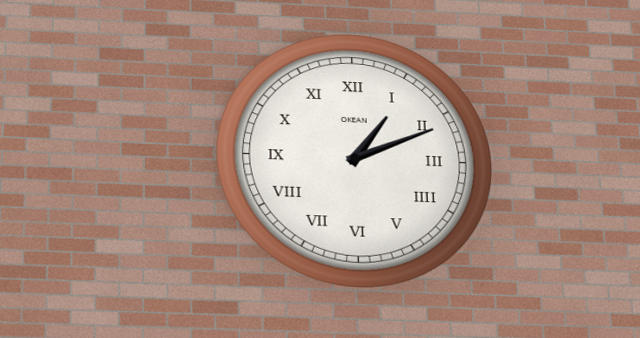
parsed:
1,11
